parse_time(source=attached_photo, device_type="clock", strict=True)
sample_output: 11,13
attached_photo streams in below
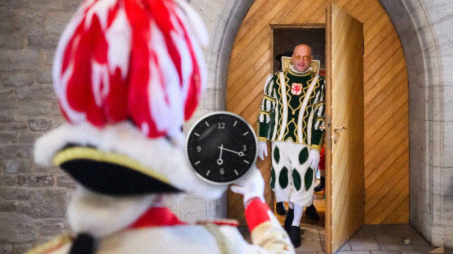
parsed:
6,18
